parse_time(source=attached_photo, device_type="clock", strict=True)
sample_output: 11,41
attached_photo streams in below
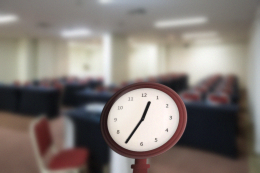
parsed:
12,35
